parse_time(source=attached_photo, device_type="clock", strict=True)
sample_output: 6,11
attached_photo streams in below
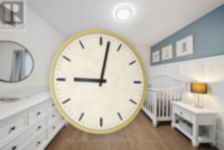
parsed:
9,02
